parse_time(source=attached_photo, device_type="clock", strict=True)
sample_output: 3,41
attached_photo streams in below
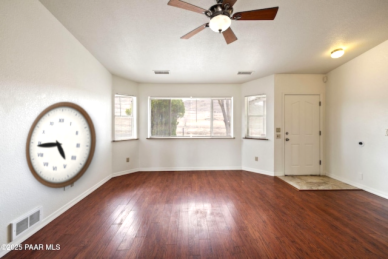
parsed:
4,44
